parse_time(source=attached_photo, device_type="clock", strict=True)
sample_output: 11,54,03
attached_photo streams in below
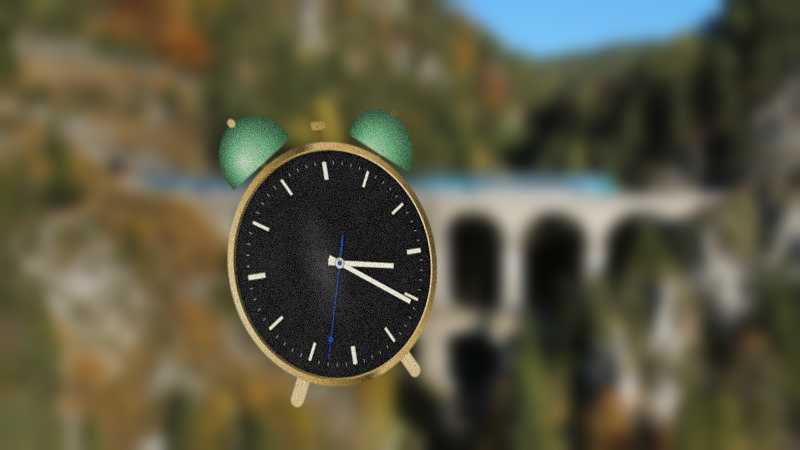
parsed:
3,20,33
